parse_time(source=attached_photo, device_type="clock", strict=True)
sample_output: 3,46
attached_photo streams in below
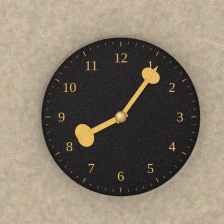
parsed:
8,06
